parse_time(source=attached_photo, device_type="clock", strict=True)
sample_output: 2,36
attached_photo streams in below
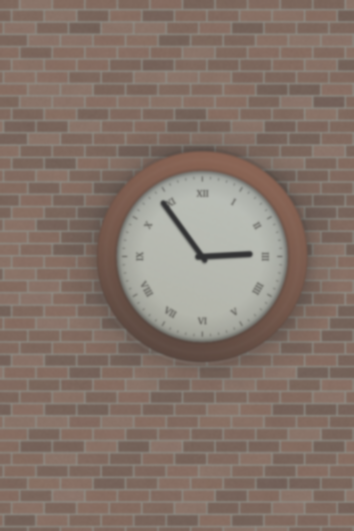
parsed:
2,54
